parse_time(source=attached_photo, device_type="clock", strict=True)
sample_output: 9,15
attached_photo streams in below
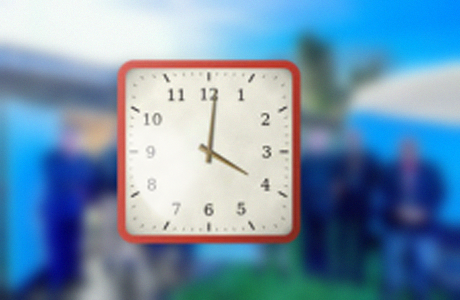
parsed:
4,01
